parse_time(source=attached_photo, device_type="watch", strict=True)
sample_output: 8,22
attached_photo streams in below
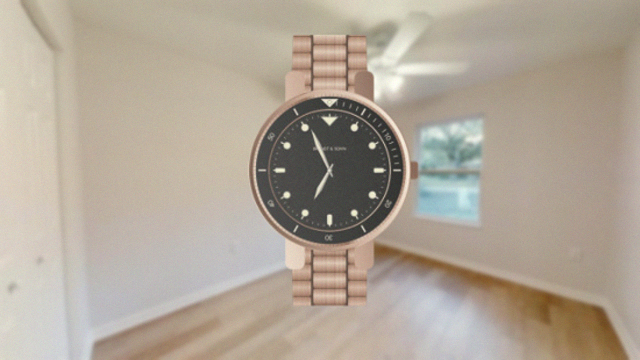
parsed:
6,56
